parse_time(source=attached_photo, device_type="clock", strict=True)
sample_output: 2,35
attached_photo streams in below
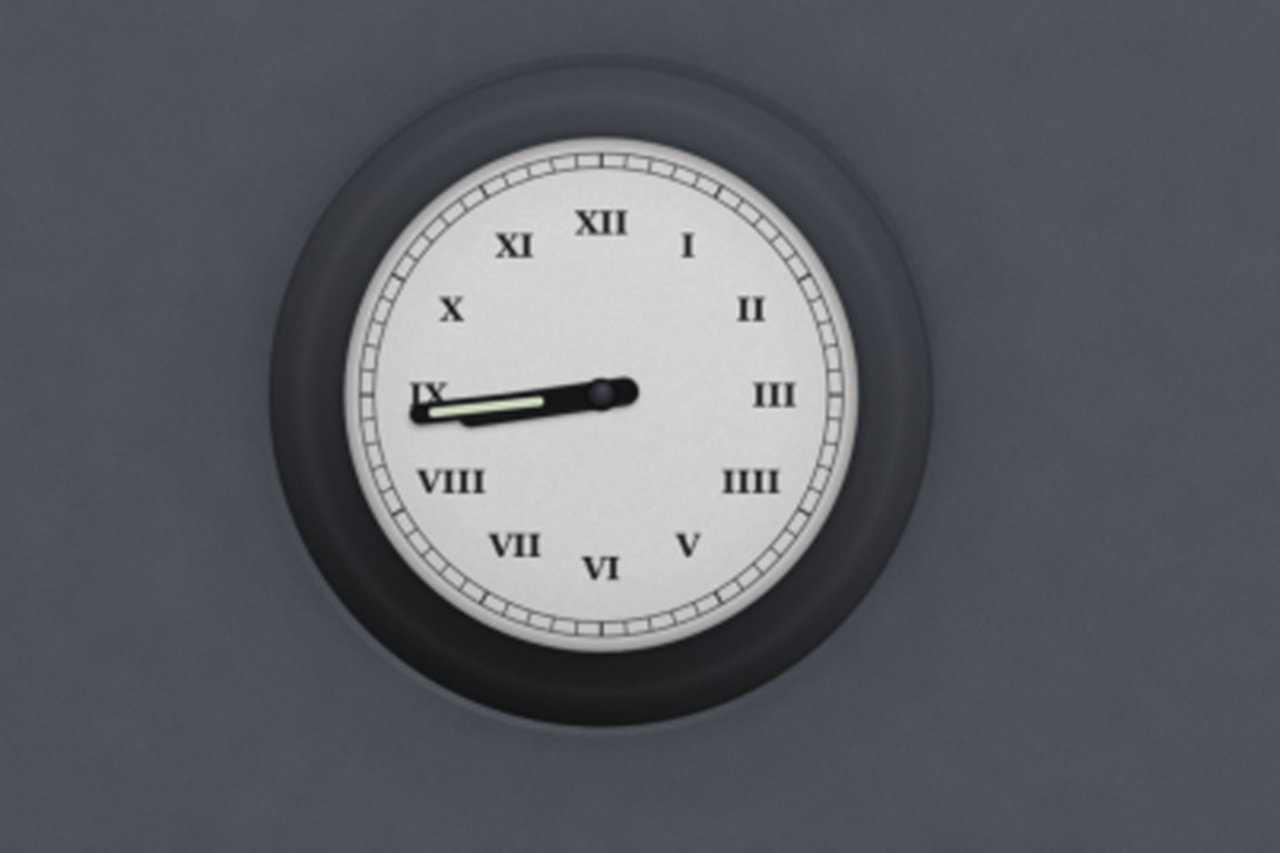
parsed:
8,44
